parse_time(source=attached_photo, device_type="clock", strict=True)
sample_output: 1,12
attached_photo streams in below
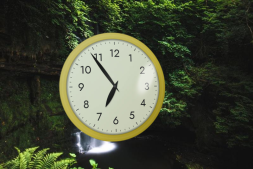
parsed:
6,54
